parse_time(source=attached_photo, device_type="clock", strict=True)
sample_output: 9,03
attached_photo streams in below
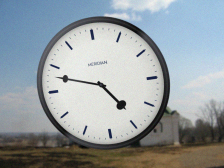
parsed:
4,48
